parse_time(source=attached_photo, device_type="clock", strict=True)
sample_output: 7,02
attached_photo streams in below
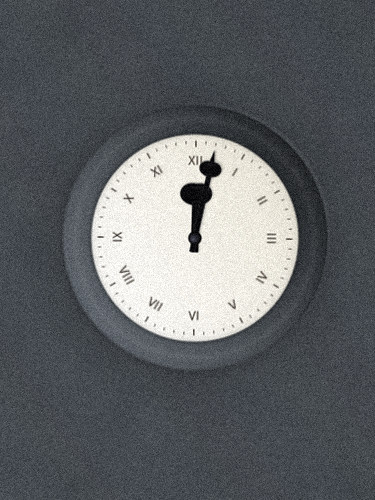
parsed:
12,02
